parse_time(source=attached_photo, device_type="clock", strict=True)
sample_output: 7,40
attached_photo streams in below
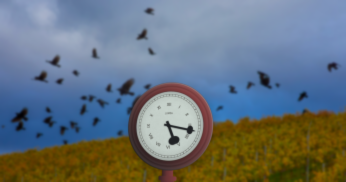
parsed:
5,17
